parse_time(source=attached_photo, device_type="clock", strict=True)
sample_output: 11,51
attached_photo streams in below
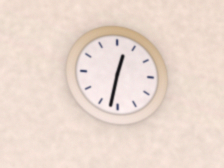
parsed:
12,32
